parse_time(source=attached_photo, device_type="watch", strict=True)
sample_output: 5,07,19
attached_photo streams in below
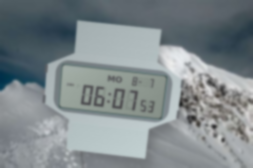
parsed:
6,07,53
